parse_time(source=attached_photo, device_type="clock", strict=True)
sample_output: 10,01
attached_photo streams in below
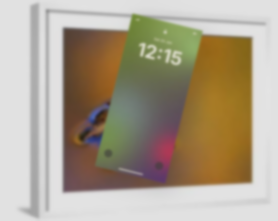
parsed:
12,15
